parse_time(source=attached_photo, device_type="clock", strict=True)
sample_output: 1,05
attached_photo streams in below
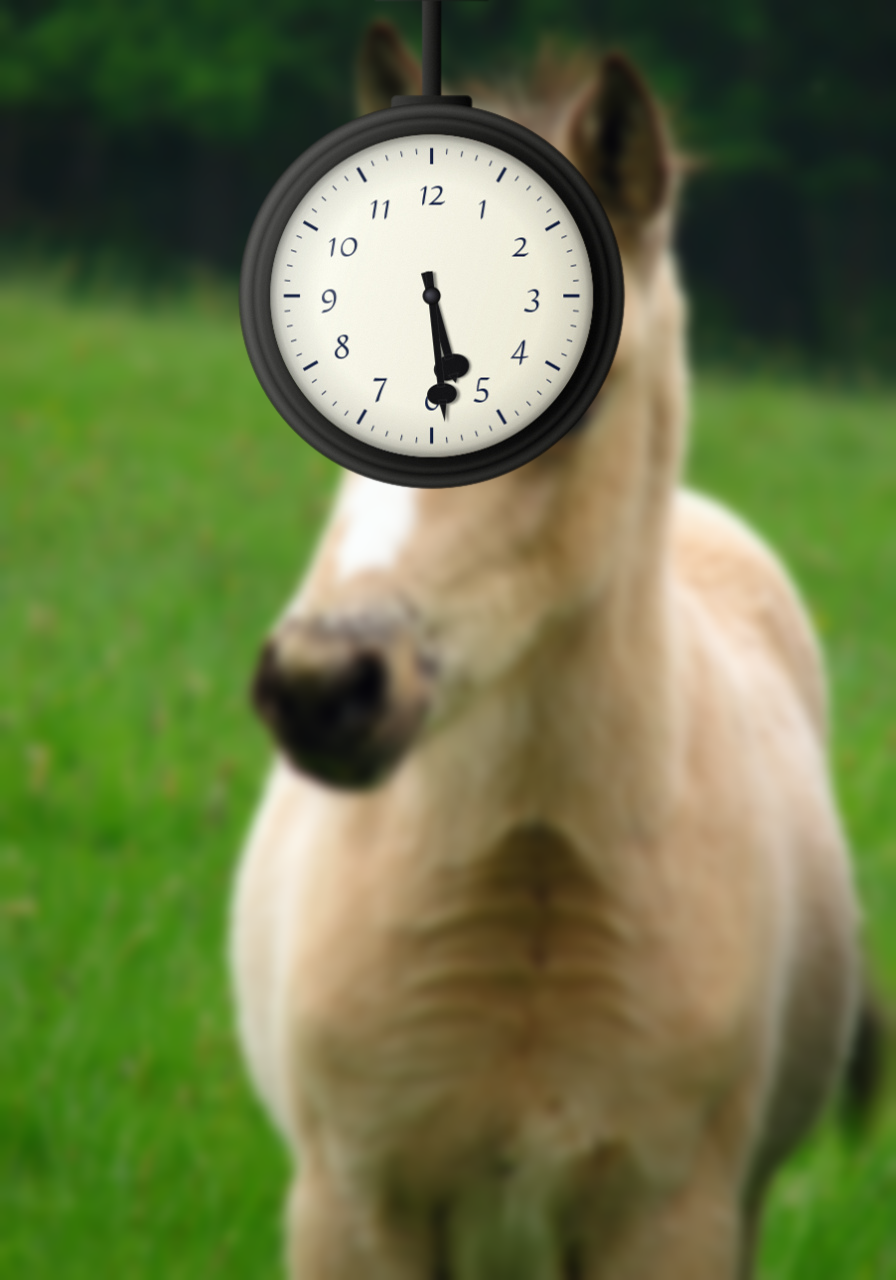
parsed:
5,29
